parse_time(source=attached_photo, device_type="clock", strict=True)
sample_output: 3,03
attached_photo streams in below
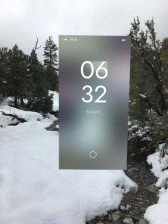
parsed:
6,32
